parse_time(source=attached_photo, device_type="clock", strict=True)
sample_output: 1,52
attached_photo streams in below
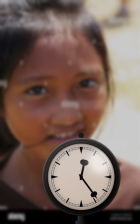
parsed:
12,24
